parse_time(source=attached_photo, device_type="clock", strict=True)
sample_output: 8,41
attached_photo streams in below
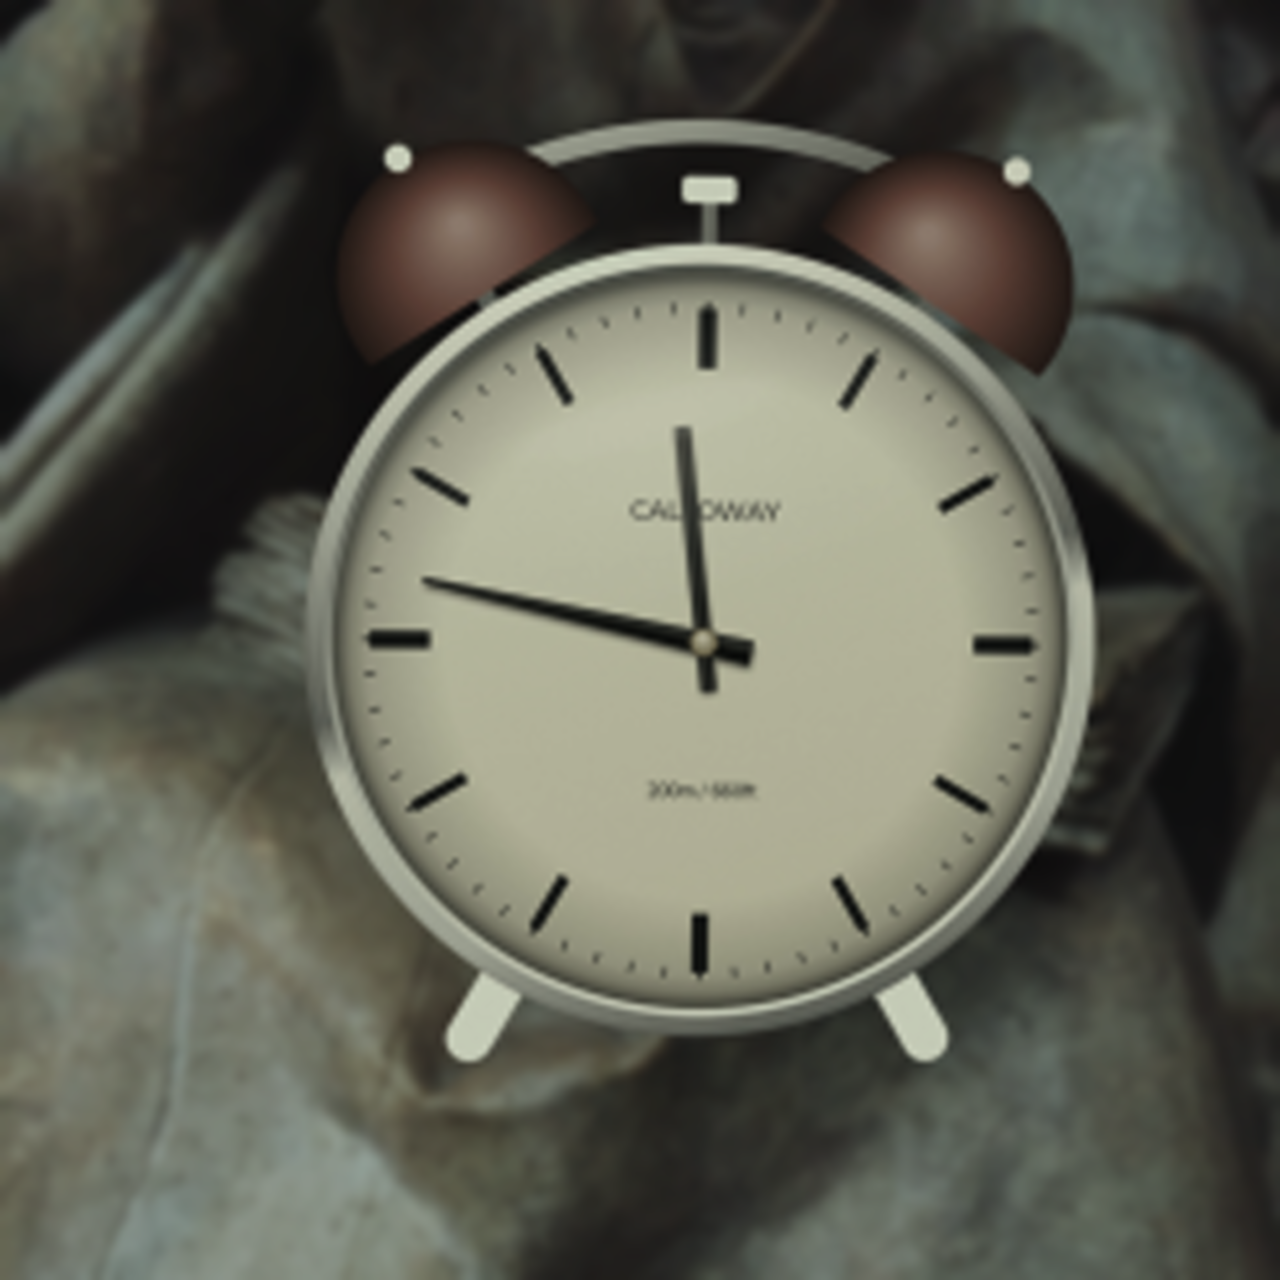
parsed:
11,47
